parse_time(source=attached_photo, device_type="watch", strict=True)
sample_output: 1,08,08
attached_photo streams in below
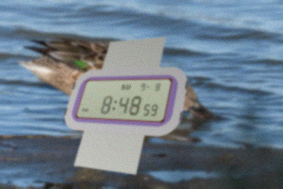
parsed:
8,48,59
